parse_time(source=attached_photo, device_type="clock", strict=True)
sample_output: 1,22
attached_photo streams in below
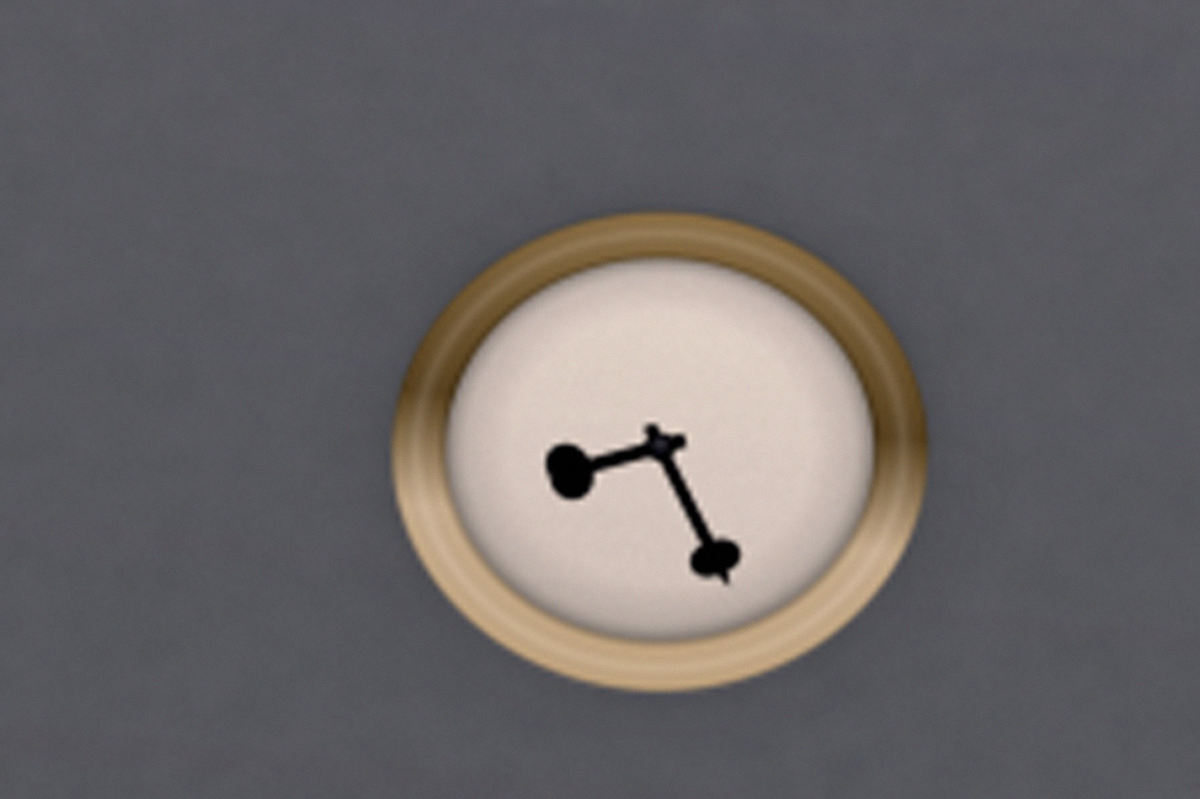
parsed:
8,26
